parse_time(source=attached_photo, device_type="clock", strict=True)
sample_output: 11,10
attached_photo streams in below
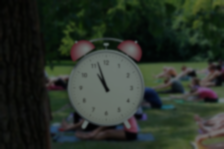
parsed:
10,57
